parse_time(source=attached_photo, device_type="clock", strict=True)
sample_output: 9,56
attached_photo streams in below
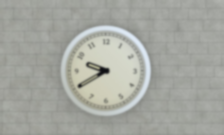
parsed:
9,40
